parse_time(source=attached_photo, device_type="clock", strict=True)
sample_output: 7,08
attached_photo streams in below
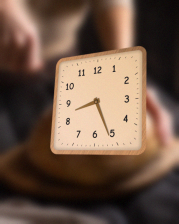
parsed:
8,26
